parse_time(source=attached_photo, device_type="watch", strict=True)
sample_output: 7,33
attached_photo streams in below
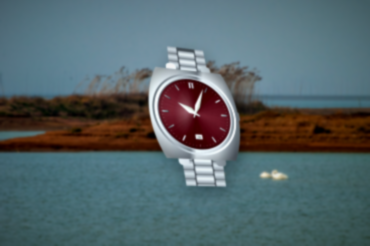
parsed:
10,04
